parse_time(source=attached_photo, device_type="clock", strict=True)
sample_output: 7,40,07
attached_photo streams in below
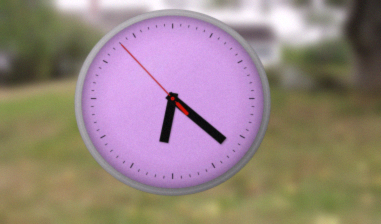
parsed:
6,21,53
